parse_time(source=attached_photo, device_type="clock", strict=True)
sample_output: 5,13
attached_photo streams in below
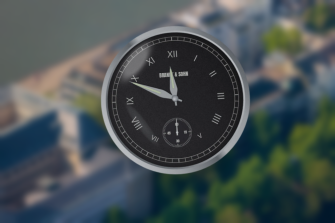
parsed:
11,49
